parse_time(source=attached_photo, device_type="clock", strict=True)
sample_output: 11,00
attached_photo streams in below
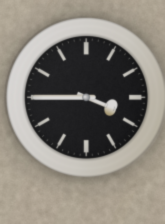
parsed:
3,45
